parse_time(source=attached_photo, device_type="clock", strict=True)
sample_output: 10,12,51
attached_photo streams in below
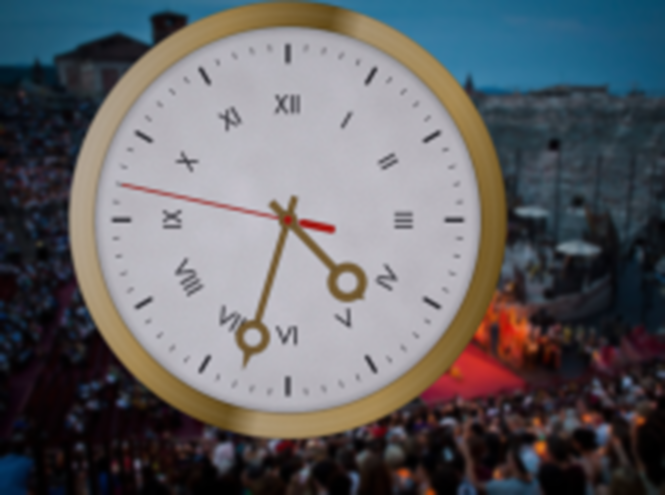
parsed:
4,32,47
